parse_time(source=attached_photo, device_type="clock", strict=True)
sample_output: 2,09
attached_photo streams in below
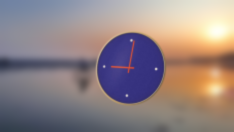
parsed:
9,01
